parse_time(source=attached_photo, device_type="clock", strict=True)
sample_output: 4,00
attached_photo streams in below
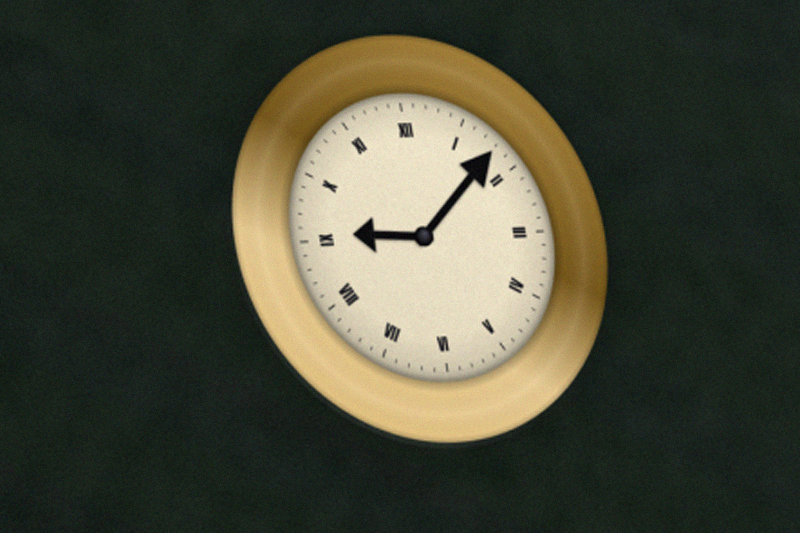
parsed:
9,08
